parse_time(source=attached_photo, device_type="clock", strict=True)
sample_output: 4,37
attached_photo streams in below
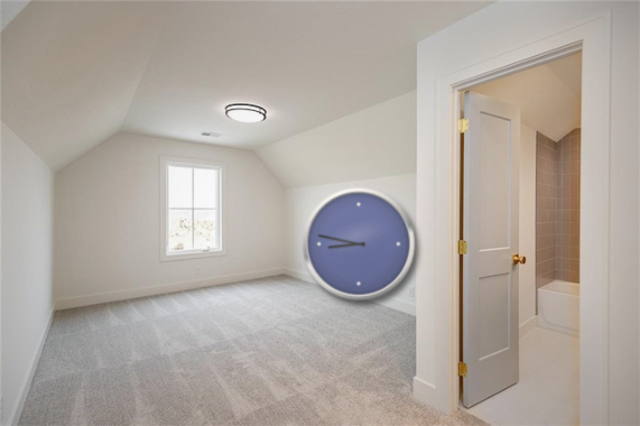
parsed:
8,47
